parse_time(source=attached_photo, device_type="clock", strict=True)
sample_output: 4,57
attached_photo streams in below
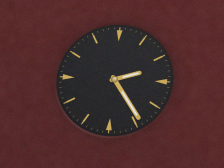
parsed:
2,24
